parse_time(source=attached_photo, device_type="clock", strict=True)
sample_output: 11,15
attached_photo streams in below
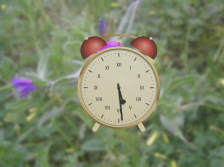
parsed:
5,29
